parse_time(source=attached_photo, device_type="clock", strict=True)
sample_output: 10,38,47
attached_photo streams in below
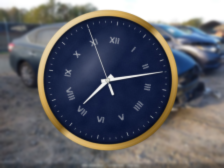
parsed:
7,11,55
